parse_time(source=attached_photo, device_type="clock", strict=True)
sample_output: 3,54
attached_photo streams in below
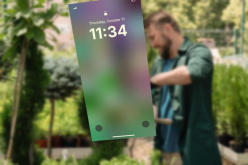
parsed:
11,34
